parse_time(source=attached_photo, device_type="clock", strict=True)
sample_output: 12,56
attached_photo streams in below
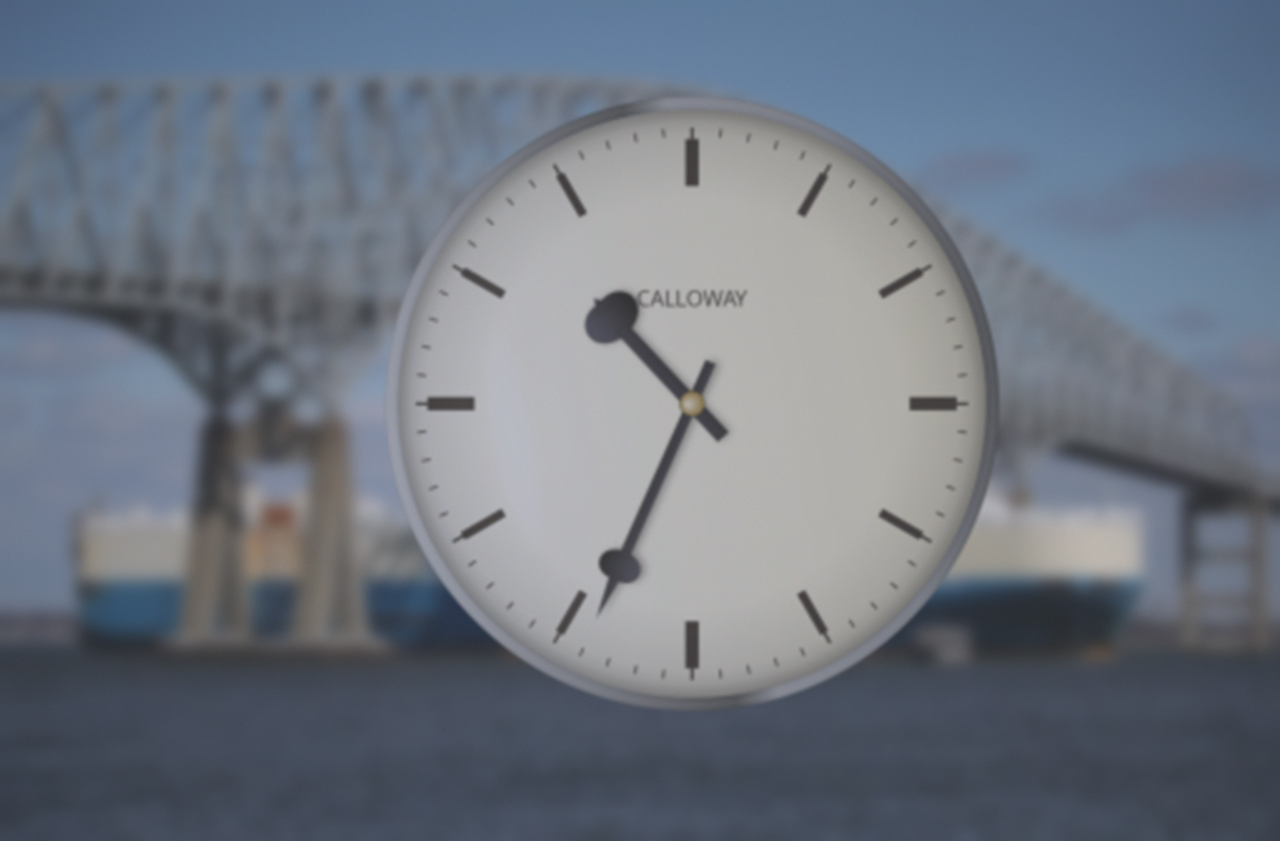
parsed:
10,34
